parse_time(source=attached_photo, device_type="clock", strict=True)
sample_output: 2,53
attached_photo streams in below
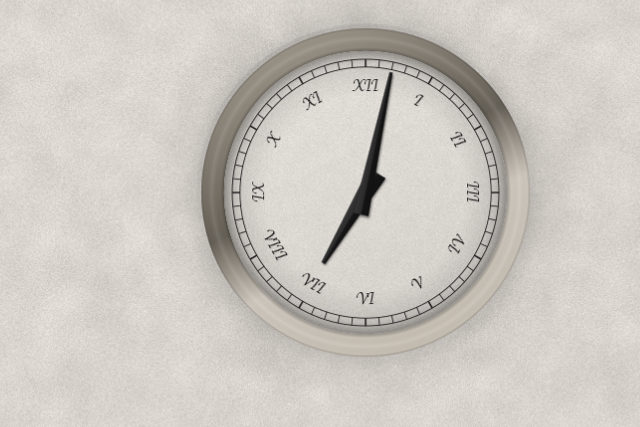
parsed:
7,02
